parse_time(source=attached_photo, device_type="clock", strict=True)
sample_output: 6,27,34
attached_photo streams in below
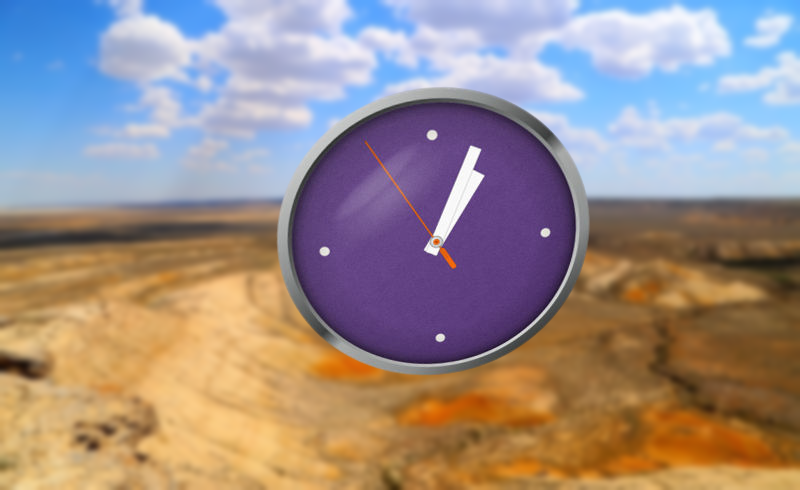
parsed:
1,03,55
